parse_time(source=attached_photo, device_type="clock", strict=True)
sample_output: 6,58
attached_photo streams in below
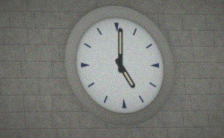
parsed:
5,01
